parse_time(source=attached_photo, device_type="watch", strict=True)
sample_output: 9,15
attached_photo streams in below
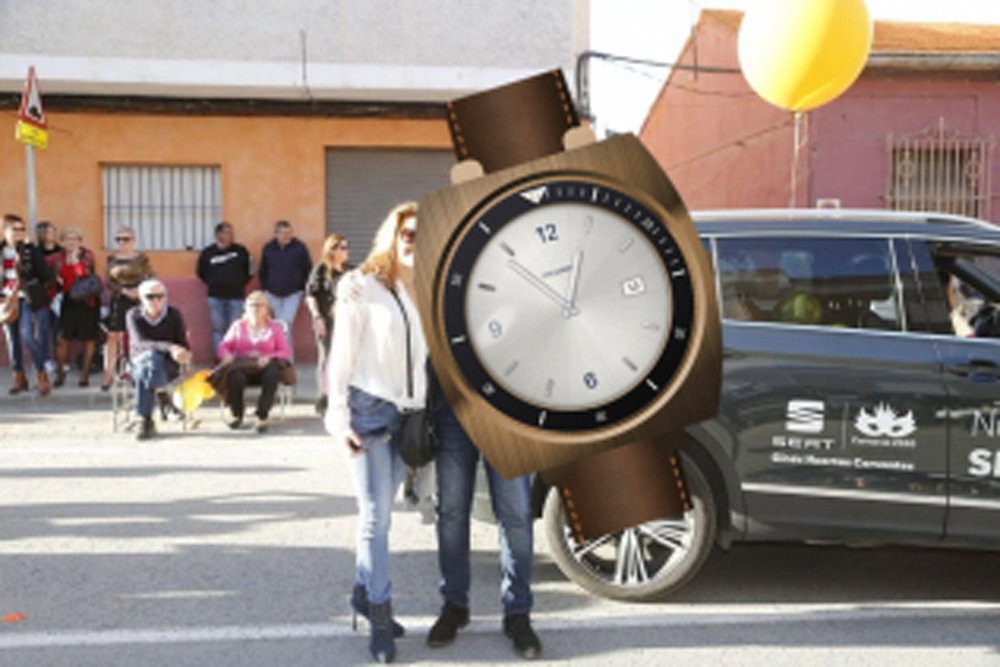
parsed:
12,54
